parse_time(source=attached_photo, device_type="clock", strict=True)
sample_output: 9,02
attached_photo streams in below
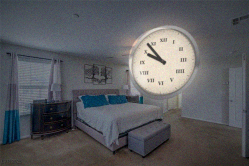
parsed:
9,53
